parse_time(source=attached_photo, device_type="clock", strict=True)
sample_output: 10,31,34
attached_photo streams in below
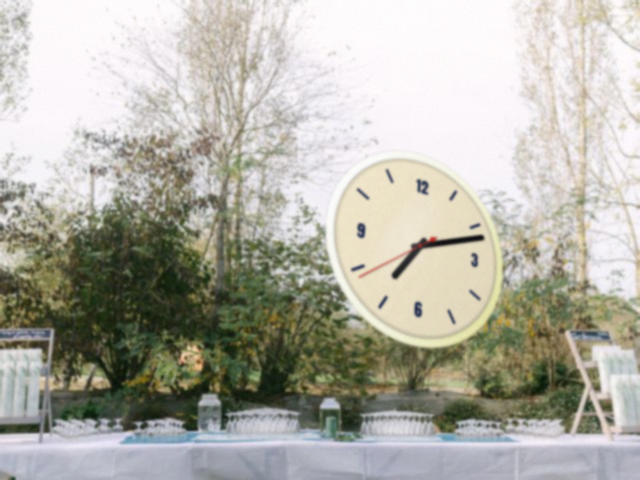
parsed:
7,11,39
